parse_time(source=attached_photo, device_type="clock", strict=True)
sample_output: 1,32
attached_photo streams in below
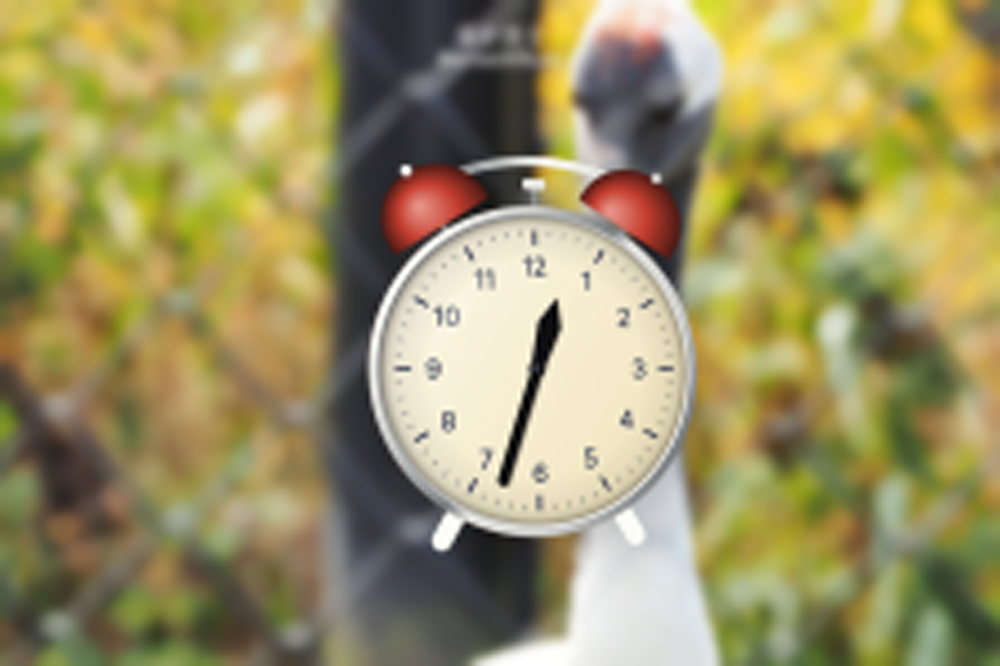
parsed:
12,33
